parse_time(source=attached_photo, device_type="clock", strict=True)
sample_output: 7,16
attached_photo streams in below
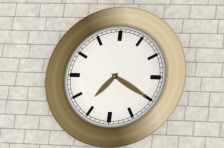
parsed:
7,20
